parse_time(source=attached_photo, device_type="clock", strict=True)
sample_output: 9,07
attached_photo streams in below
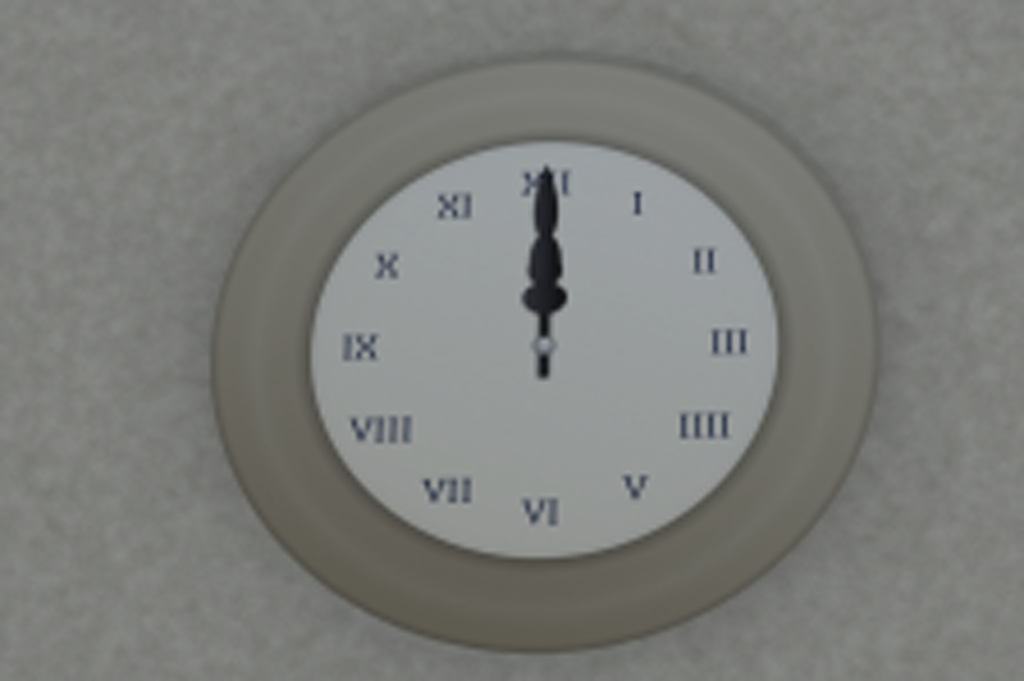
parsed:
12,00
